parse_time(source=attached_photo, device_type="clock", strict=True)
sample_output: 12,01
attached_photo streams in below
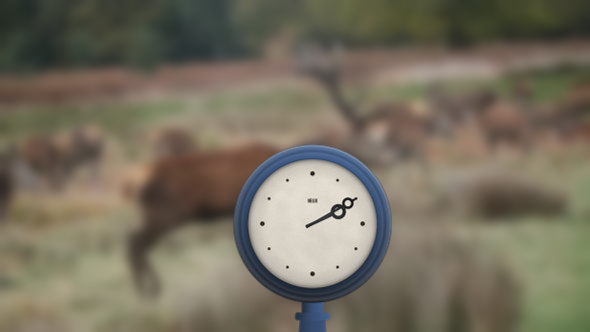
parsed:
2,10
